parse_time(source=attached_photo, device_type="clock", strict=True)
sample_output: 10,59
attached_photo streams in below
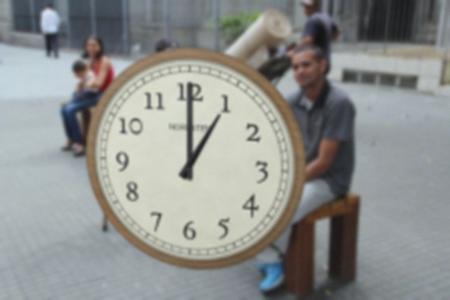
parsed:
1,00
